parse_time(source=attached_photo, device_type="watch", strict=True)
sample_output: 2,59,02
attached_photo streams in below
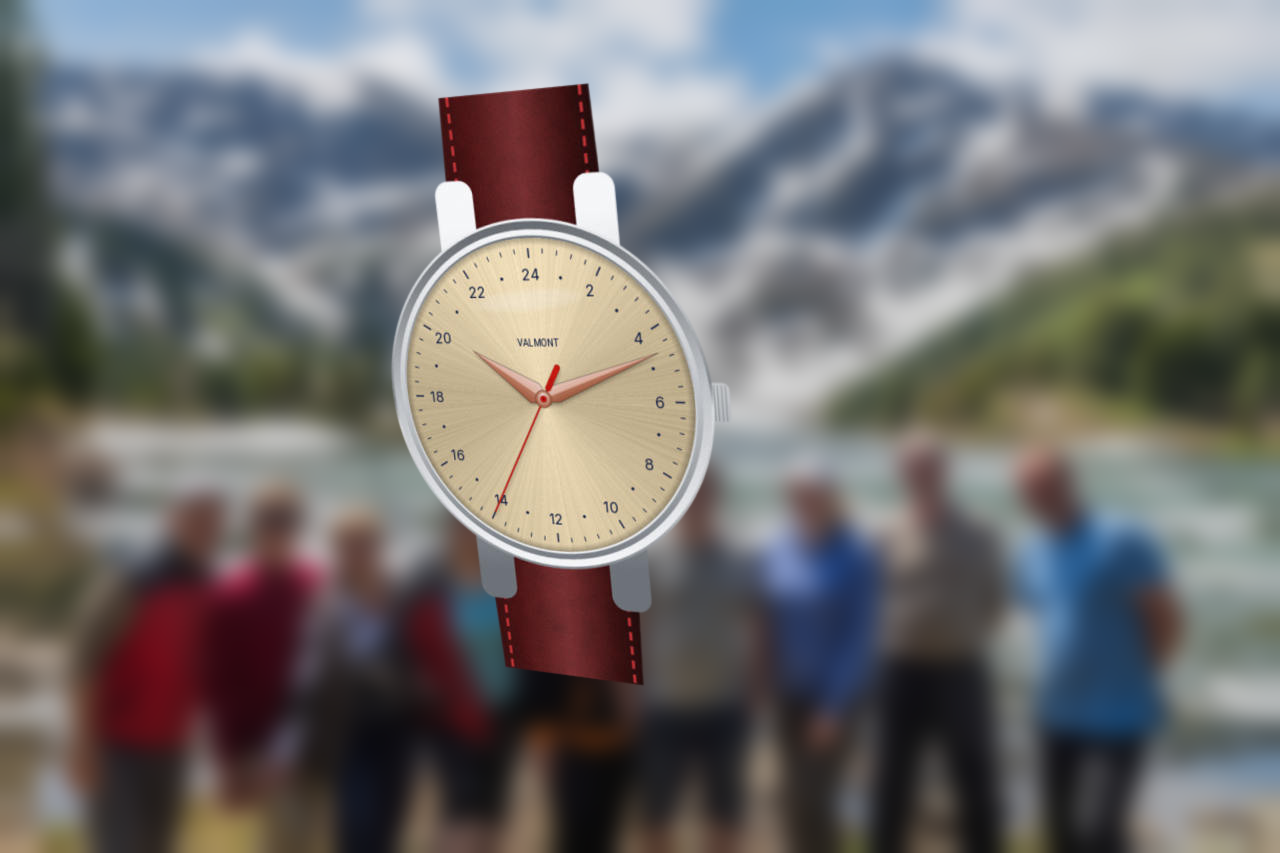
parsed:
20,11,35
